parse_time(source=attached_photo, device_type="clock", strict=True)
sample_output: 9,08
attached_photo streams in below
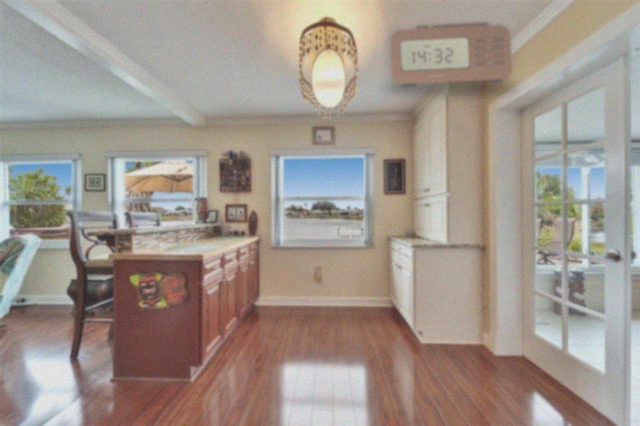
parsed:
14,32
